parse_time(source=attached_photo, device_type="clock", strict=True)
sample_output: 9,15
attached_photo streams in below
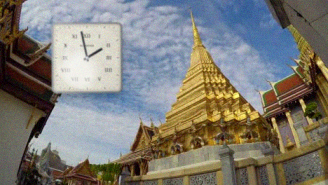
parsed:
1,58
